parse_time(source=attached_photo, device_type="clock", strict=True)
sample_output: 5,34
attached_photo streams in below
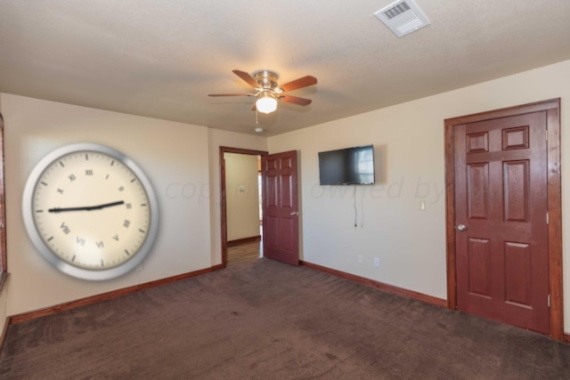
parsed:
2,45
